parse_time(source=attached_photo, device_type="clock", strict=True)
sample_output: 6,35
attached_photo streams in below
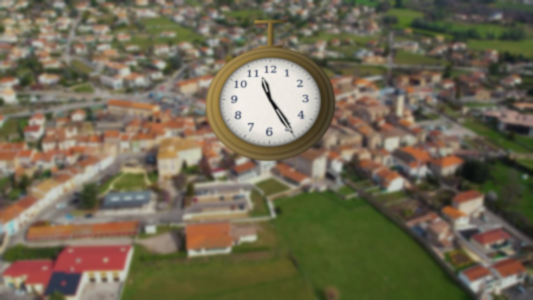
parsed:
11,25
